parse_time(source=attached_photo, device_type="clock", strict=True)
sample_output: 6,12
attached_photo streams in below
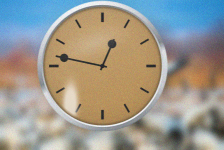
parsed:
12,47
